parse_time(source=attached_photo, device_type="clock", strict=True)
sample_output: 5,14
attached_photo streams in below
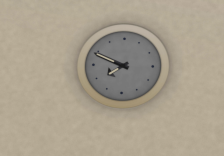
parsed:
7,49
